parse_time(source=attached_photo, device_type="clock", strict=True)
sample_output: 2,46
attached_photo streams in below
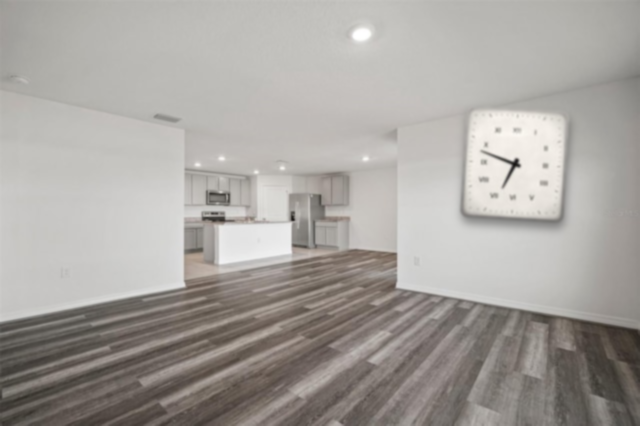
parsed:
6,48
